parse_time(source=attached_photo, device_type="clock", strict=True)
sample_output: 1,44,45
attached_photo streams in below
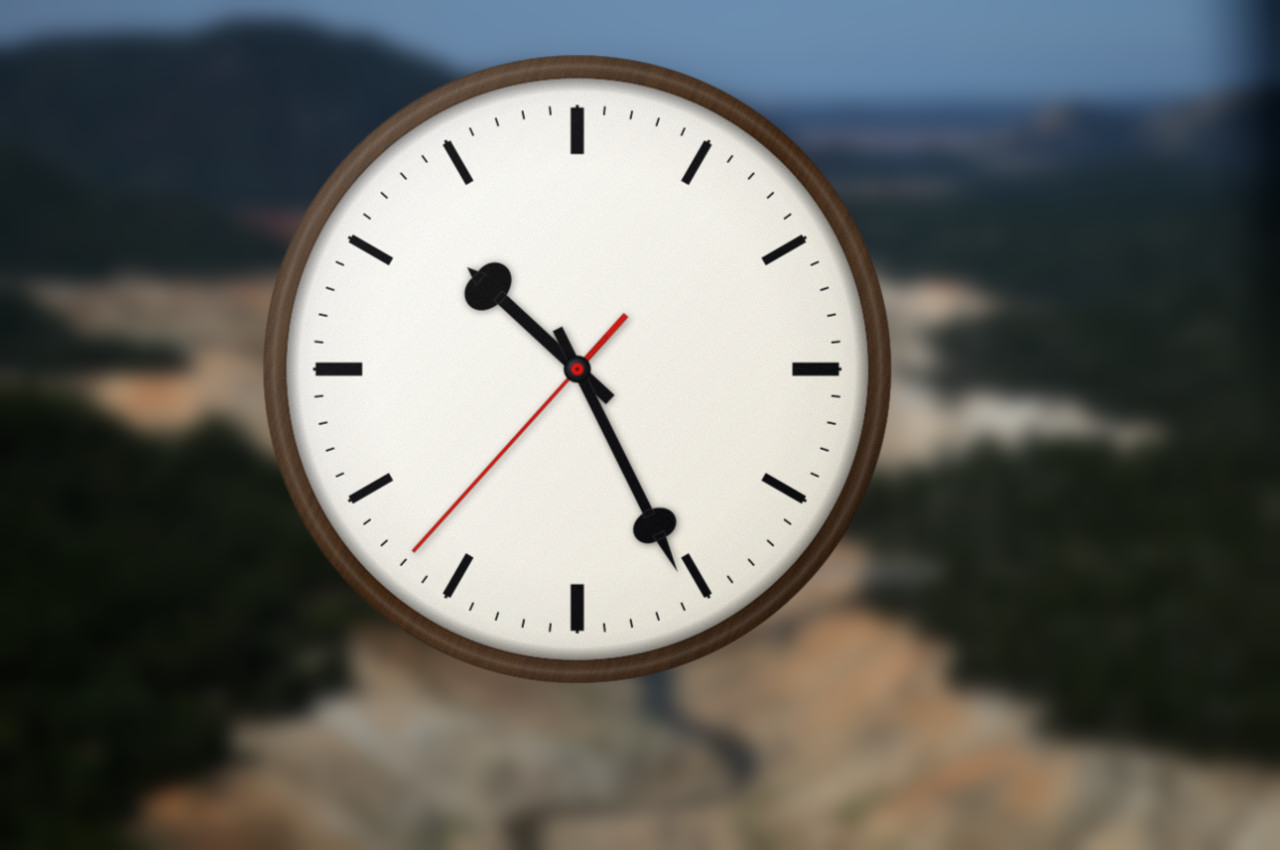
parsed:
10,25,37
